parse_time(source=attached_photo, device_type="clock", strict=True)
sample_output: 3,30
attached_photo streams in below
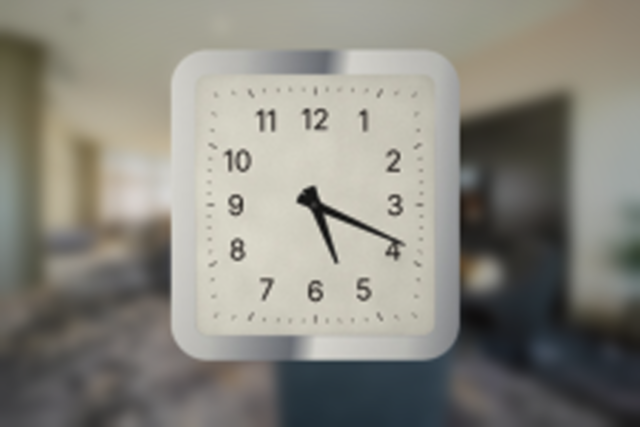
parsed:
5,19
